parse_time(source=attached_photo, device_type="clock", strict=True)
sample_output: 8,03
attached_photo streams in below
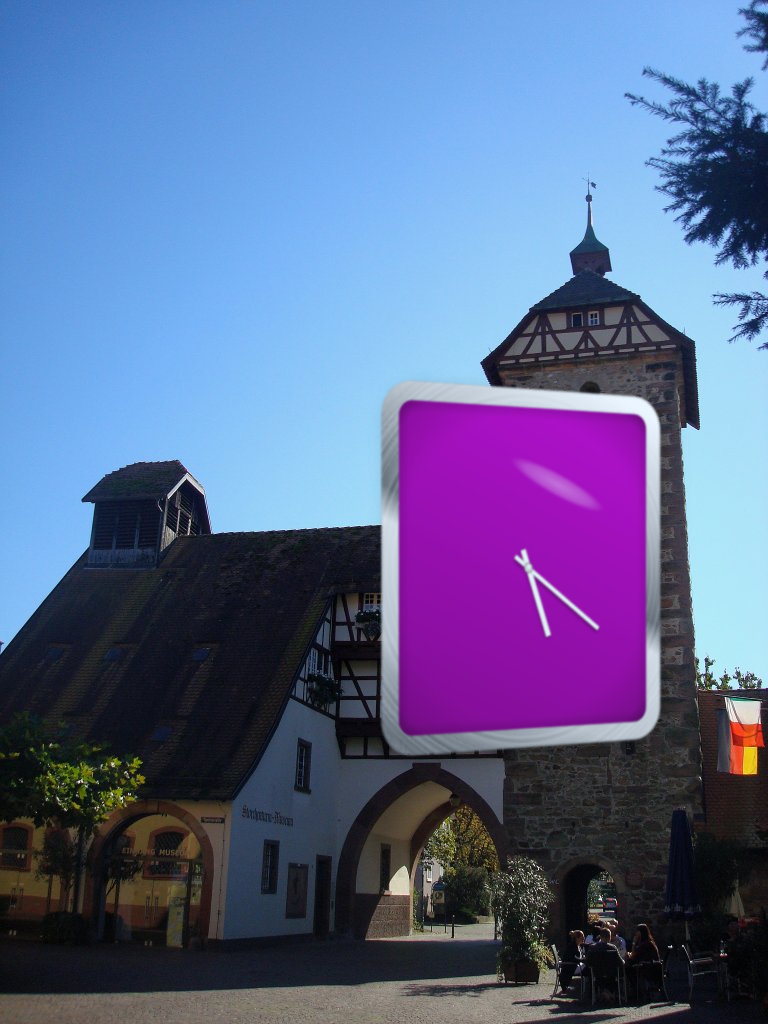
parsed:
5,21
